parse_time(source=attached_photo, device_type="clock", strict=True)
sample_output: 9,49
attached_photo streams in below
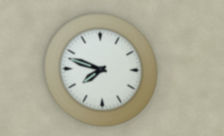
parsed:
7,48
